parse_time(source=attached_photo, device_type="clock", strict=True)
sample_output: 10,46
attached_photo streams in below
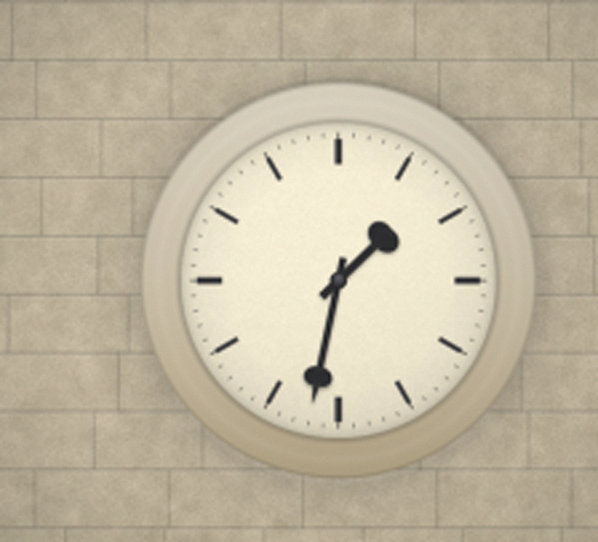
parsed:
1,32
